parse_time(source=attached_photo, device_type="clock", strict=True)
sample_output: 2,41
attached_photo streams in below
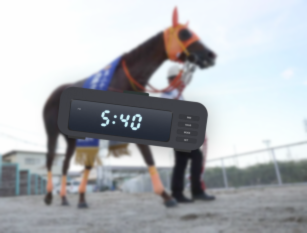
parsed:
5,40
